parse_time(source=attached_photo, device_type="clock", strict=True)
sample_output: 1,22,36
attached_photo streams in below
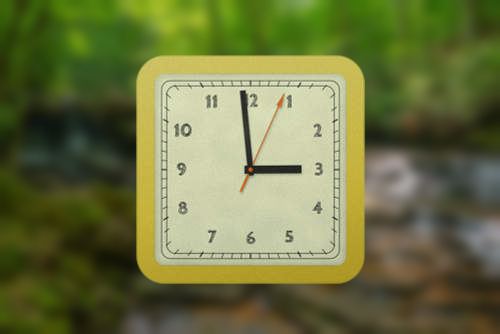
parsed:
2,59,04
